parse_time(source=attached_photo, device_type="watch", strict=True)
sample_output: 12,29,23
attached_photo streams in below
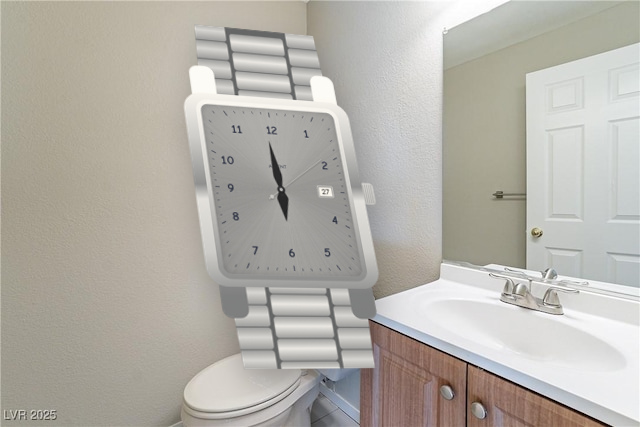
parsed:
5,59,09
